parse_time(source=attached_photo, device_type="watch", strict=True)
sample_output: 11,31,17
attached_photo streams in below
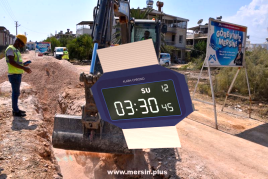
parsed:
3,30,45
